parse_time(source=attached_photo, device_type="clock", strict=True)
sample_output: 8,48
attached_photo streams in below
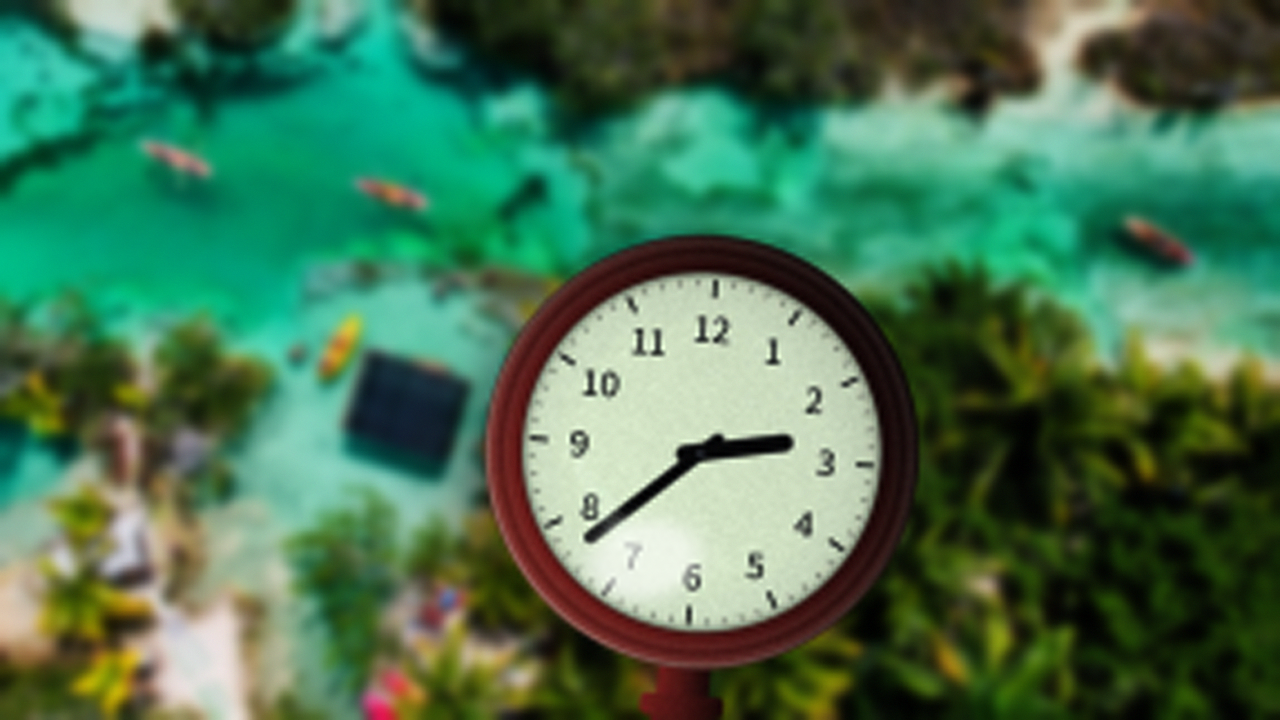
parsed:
2,38
